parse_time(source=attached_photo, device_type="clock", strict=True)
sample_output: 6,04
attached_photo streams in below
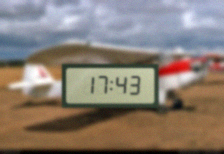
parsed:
17,43
